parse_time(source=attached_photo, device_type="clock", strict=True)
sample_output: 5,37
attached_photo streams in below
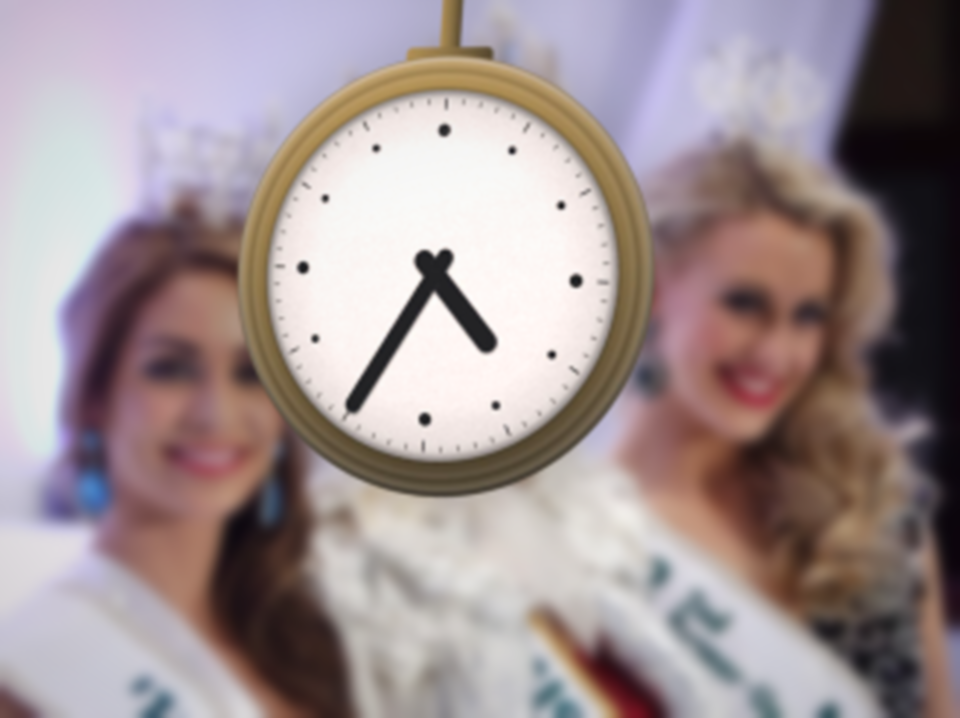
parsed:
4,35
